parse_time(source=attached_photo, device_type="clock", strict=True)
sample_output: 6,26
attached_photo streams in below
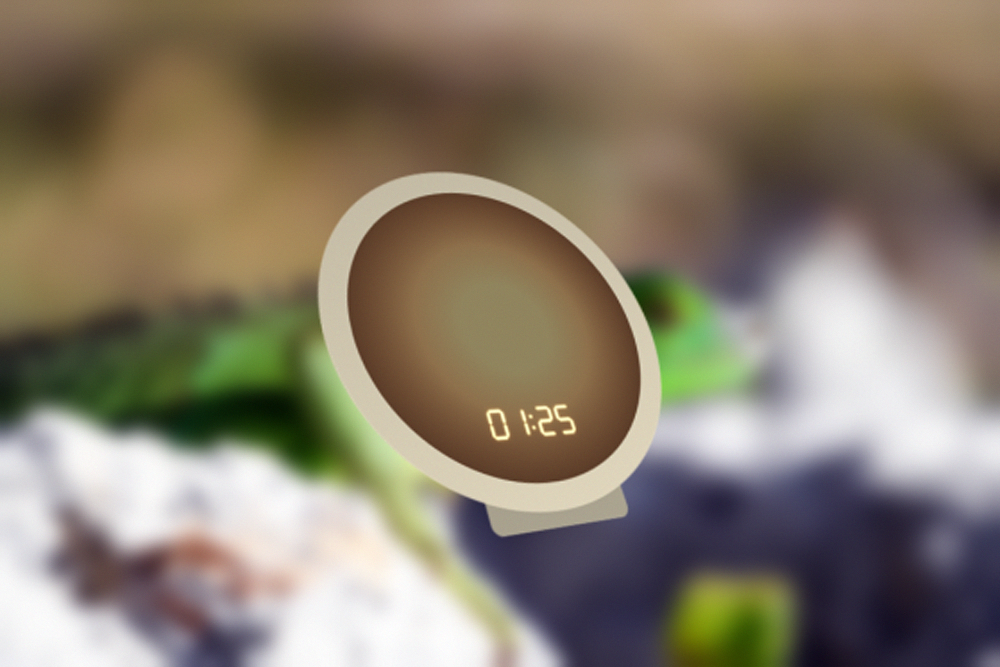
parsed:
1,25
